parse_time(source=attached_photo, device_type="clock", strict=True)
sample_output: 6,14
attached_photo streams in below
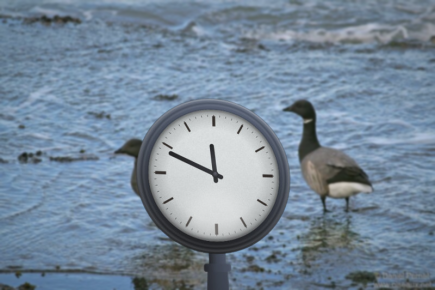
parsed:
11,49
